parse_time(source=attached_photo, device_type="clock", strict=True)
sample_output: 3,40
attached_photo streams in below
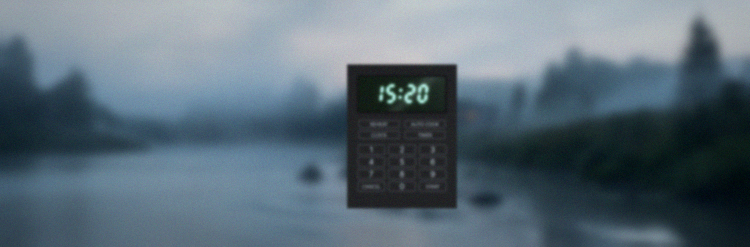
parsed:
15,20
